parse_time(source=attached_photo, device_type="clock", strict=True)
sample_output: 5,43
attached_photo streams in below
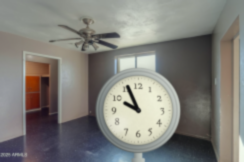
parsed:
9,56
